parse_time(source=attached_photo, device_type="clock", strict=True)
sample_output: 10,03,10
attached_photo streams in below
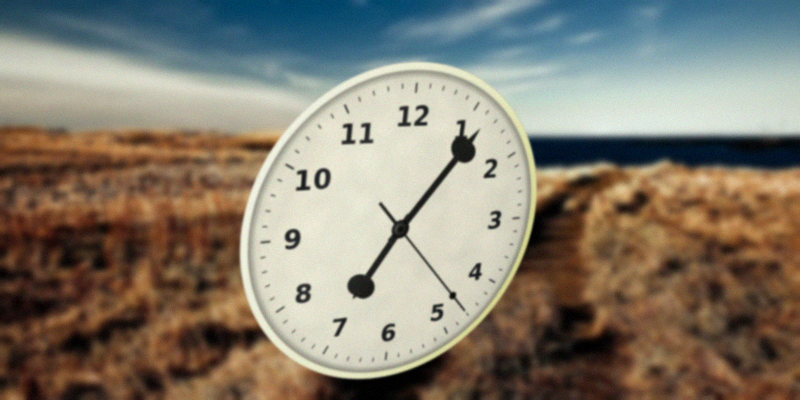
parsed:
7,06,23
